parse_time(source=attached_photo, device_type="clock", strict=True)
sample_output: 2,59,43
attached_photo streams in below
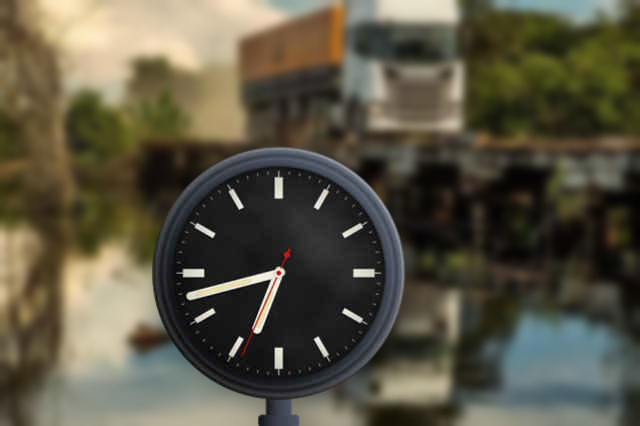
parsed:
6,42,34
